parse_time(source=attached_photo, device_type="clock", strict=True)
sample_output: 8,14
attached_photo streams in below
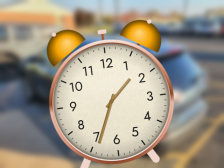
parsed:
1,34
